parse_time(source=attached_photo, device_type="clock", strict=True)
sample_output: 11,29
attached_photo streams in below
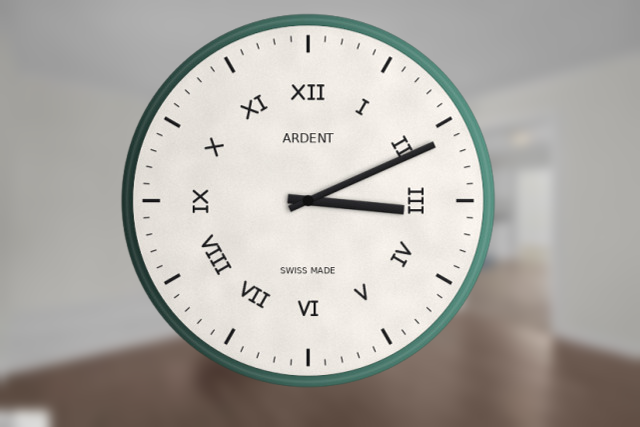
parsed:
3,11
